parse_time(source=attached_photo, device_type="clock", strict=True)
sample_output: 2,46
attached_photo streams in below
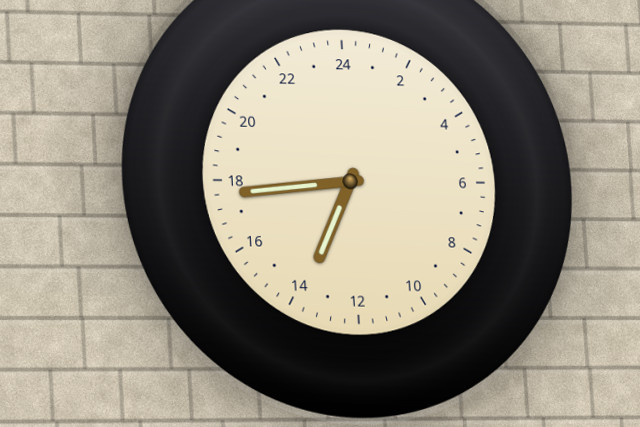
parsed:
13,44
